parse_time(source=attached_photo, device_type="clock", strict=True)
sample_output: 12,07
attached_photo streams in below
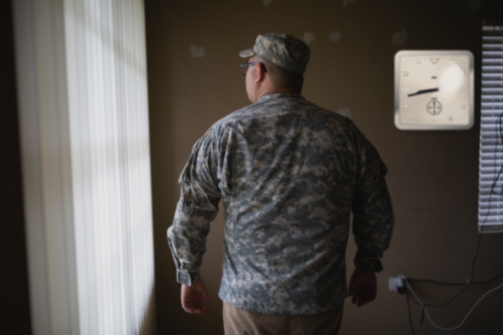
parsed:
8,43
